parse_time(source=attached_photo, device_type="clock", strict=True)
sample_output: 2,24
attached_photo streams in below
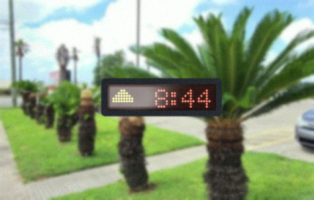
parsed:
8,44
